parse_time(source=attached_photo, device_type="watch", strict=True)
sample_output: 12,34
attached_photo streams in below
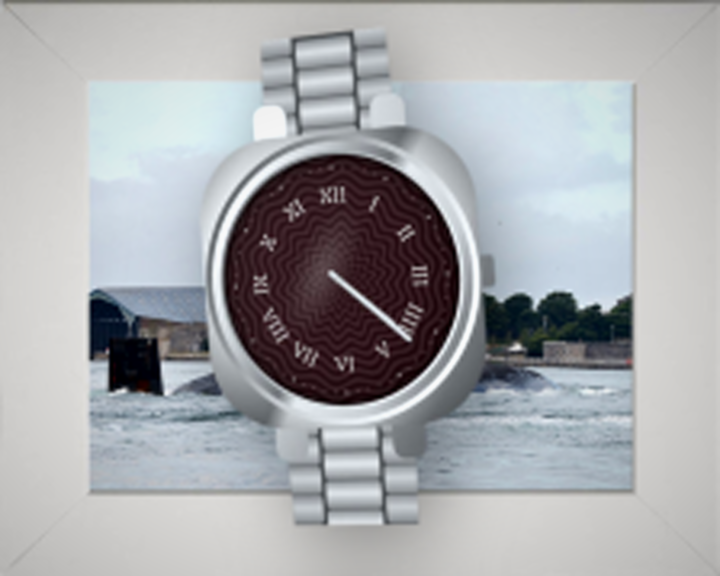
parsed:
4,22
